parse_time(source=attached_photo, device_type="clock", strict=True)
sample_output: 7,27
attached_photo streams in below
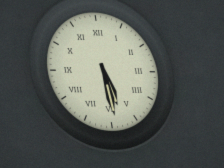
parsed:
5,29
